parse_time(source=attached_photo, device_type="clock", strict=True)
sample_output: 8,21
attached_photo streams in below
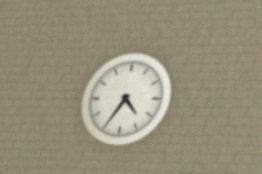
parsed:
4,35
